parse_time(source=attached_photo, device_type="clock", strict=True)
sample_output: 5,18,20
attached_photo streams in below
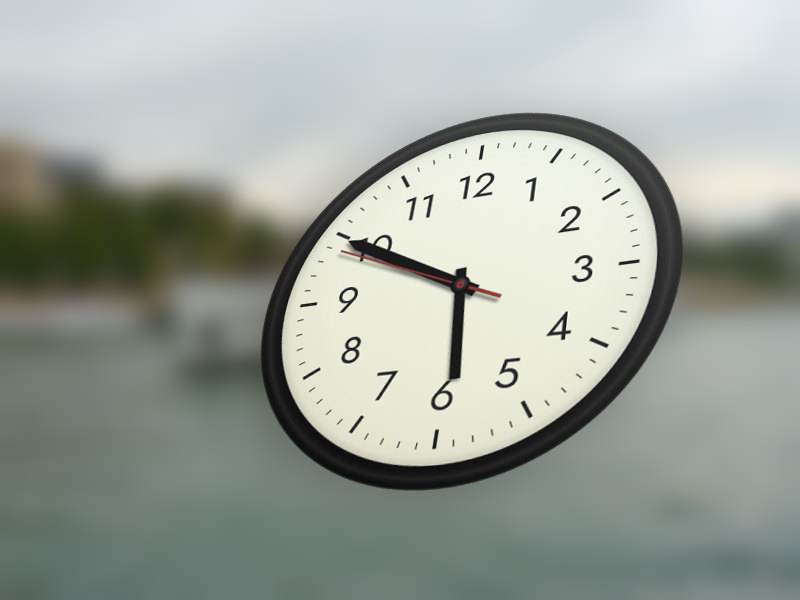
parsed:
5,49,49
